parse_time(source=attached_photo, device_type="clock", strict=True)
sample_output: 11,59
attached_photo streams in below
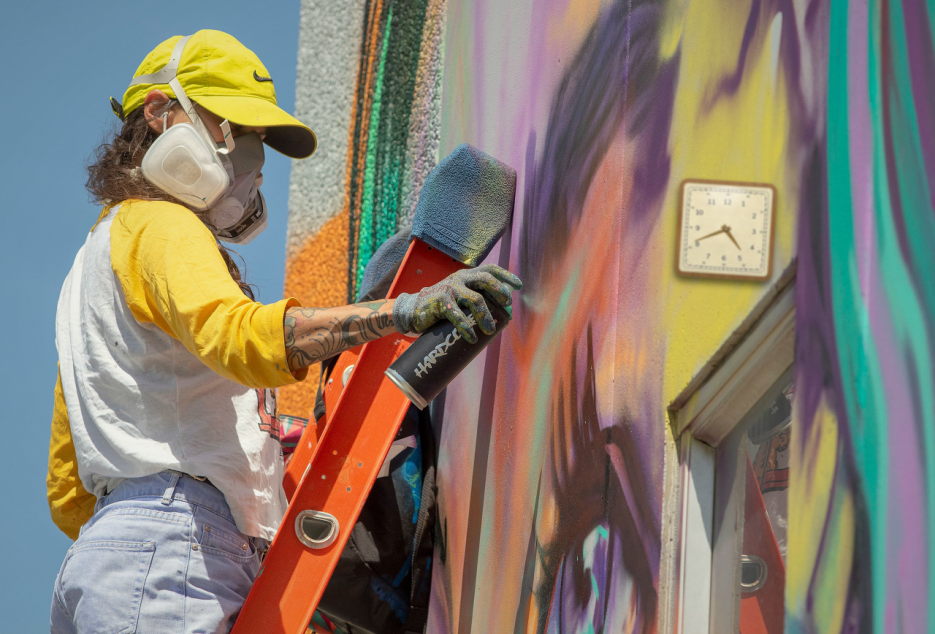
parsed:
4,41
